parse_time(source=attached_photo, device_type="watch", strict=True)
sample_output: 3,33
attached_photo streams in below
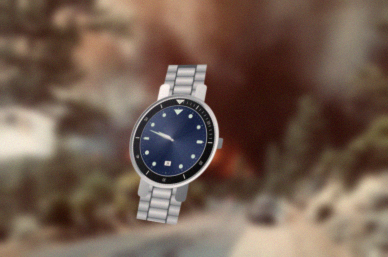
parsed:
9,48
